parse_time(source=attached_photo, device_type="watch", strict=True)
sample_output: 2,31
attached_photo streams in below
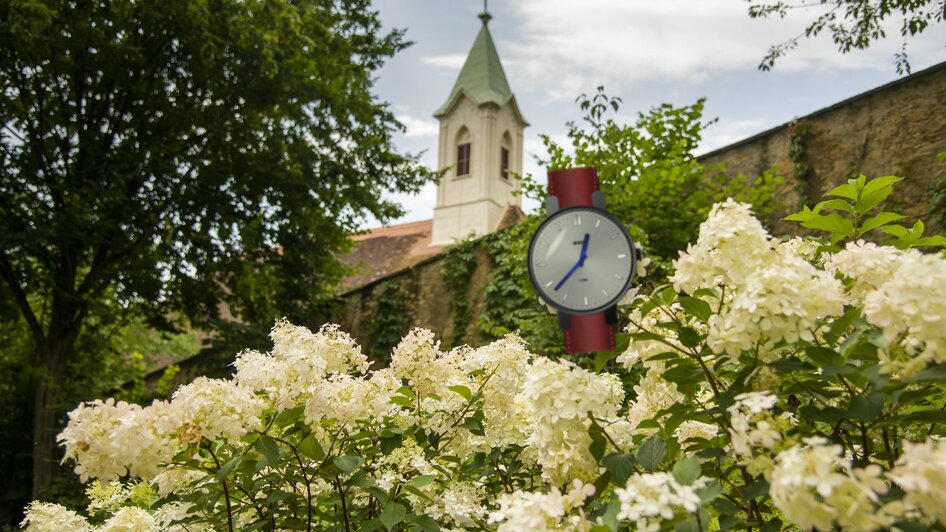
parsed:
12,38
